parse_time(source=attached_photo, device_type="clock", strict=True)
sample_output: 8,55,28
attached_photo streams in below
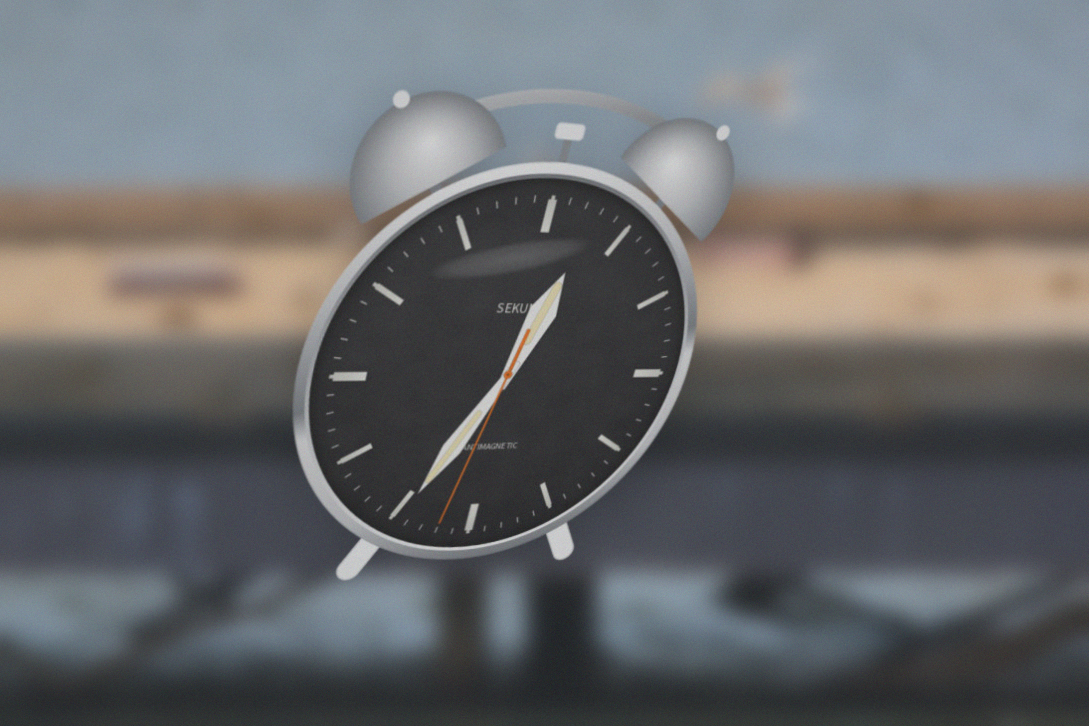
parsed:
12,34,32
